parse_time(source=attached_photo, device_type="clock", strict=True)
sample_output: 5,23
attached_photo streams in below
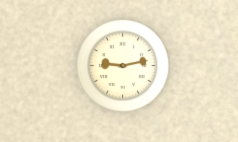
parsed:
9,13
